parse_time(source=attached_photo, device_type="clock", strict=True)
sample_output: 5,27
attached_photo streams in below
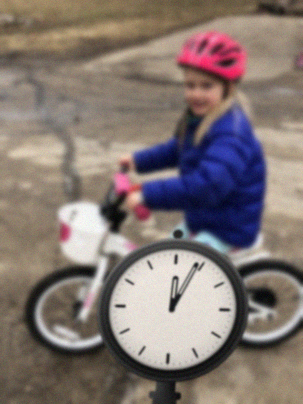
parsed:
12,04
